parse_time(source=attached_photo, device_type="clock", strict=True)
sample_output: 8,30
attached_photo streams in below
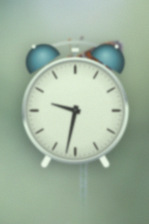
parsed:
9,32
